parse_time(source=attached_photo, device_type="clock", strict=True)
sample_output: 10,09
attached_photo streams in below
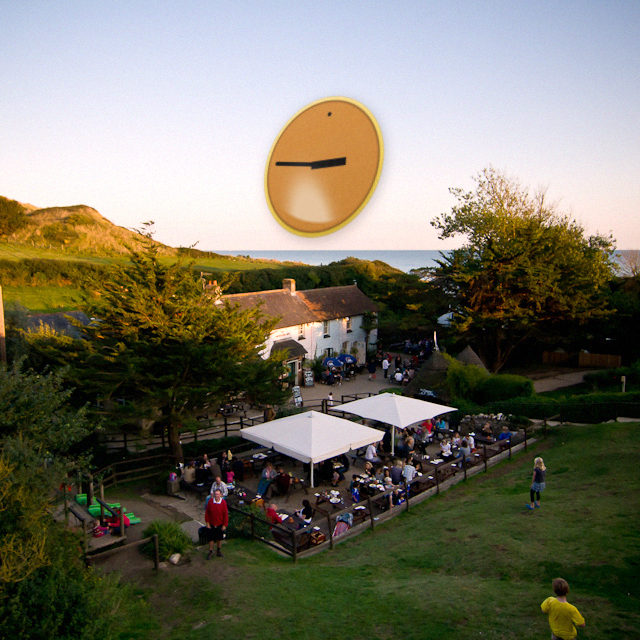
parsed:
2,45
